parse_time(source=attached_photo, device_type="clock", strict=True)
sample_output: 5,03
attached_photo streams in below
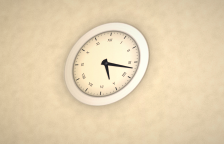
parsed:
5,17
